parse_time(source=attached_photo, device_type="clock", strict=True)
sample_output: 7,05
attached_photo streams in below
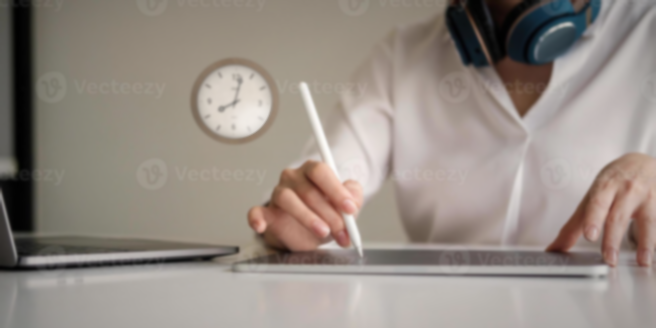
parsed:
8,02
